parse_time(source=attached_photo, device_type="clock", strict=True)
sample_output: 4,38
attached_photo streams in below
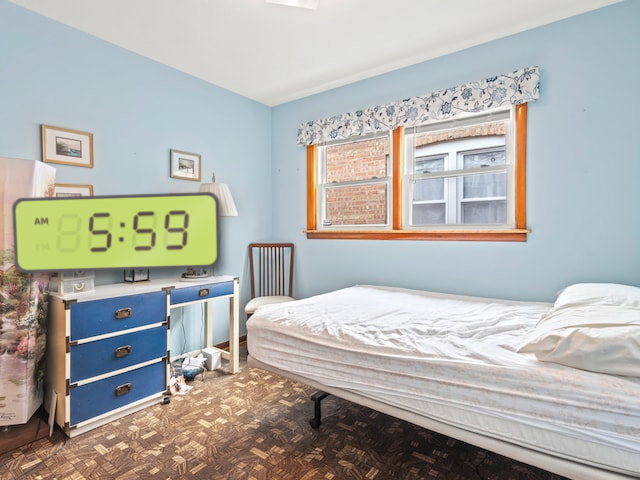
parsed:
5,59
